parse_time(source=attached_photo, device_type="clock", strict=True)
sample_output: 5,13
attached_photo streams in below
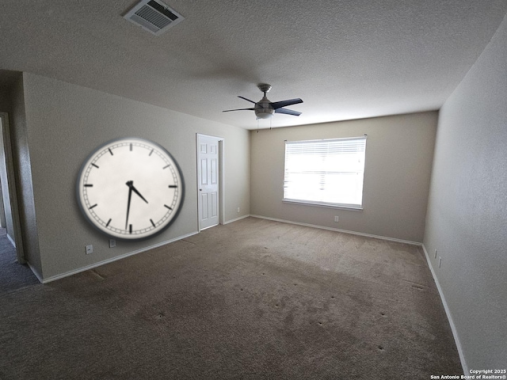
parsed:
4,31
